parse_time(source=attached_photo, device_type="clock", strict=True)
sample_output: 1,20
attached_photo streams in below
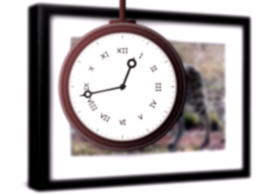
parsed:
12,43
